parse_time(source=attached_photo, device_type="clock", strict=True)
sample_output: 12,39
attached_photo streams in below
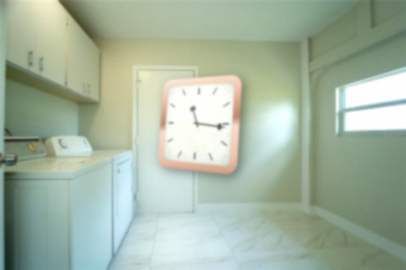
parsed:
11,16
